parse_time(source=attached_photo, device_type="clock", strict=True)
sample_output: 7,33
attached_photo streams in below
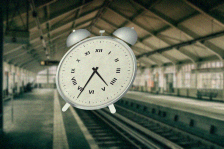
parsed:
4,34
